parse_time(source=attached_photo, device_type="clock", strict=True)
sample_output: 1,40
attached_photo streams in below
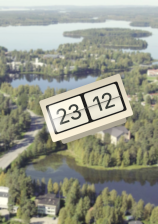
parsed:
23,12
